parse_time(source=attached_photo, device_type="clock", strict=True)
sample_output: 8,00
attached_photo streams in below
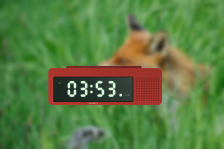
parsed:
3,53
